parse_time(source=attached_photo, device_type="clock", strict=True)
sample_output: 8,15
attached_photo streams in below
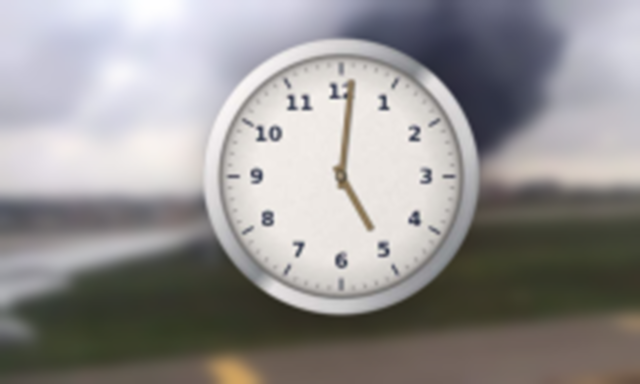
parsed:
5,01
